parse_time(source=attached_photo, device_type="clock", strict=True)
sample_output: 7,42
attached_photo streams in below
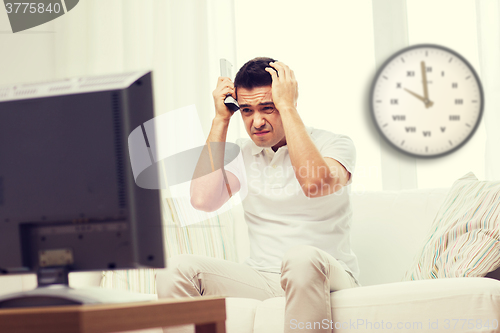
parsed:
9,59
